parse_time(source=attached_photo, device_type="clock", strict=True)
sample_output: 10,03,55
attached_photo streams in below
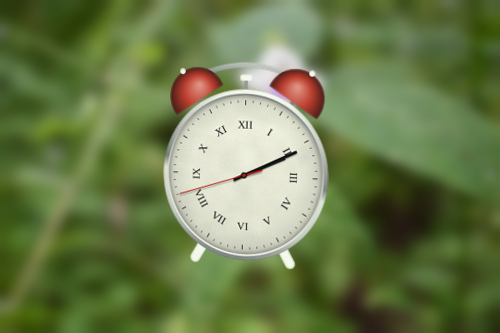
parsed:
2,10,42
